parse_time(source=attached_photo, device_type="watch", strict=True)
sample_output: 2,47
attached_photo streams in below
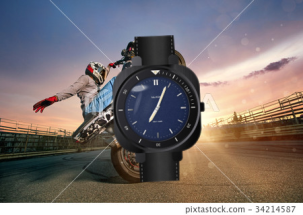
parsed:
7,04
